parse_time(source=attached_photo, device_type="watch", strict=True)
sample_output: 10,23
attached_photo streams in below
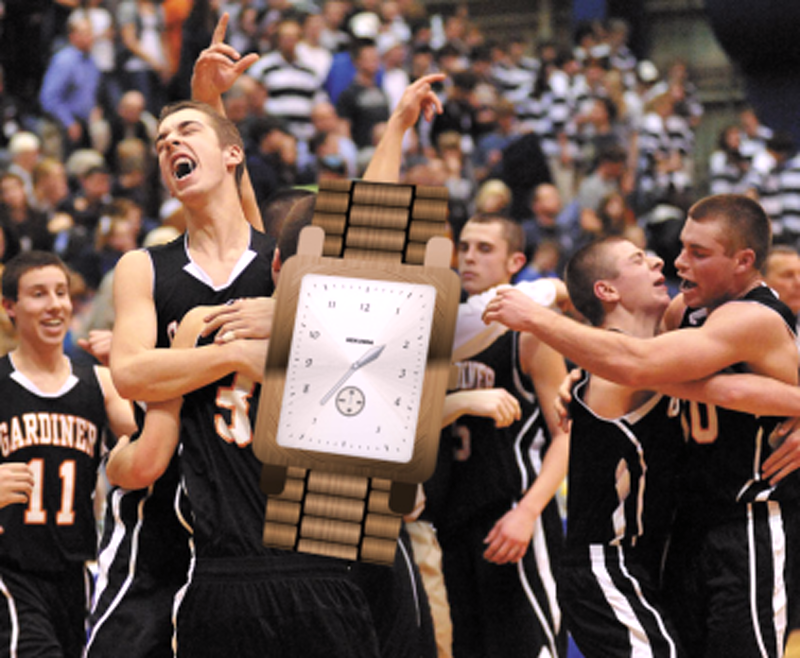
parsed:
1,36
